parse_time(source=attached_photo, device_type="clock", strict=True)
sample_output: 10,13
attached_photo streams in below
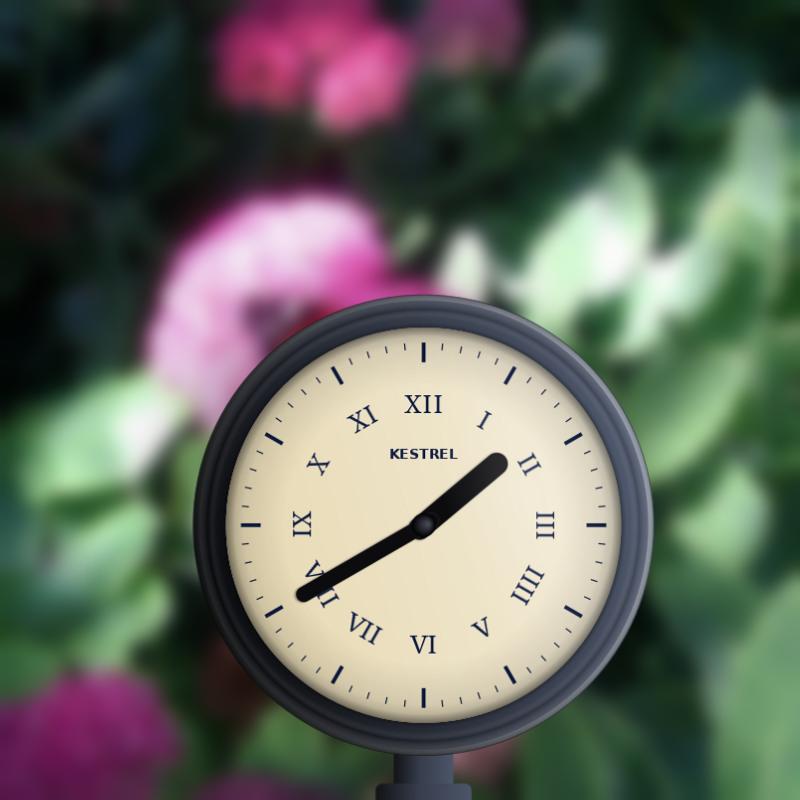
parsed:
1,40
